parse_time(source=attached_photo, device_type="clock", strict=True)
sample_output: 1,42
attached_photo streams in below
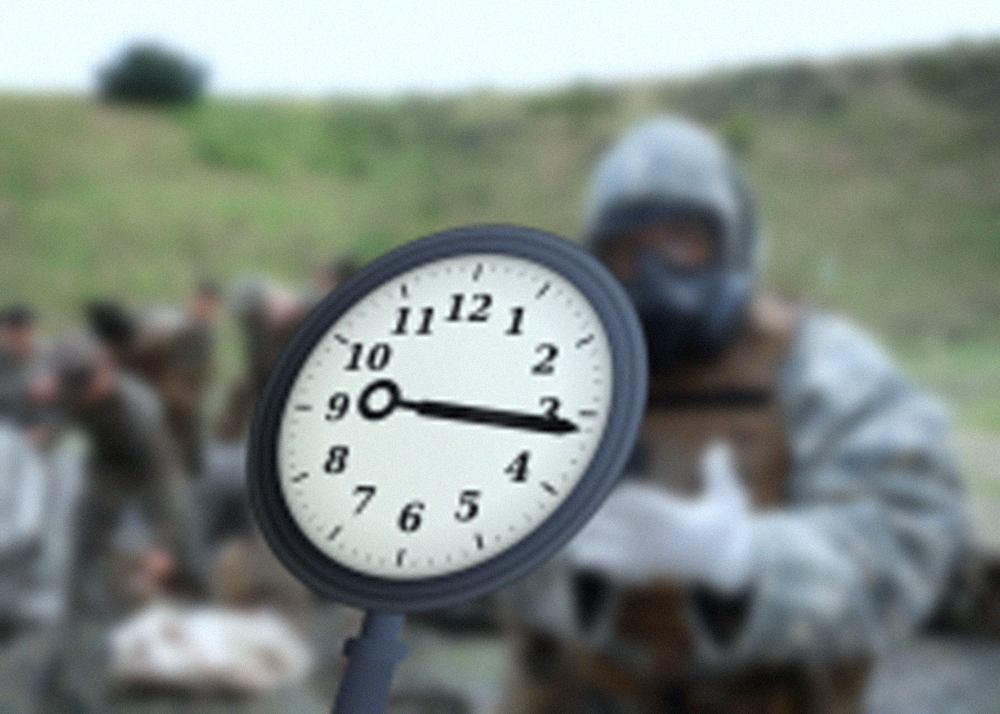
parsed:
9,16
